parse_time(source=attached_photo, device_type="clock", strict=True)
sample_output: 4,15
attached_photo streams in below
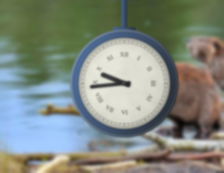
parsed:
9,44
